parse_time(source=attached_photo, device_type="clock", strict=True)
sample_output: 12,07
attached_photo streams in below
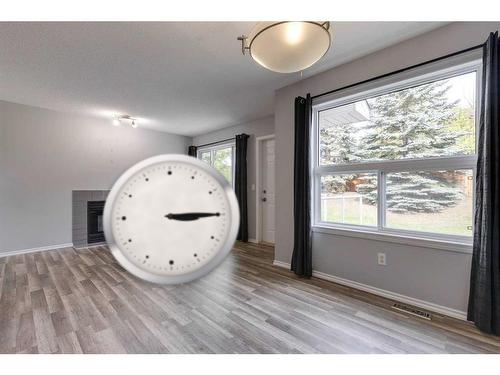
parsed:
3,15
